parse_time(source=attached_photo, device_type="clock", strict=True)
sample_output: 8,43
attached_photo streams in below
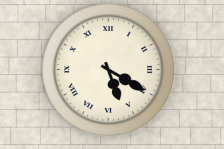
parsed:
5,20
